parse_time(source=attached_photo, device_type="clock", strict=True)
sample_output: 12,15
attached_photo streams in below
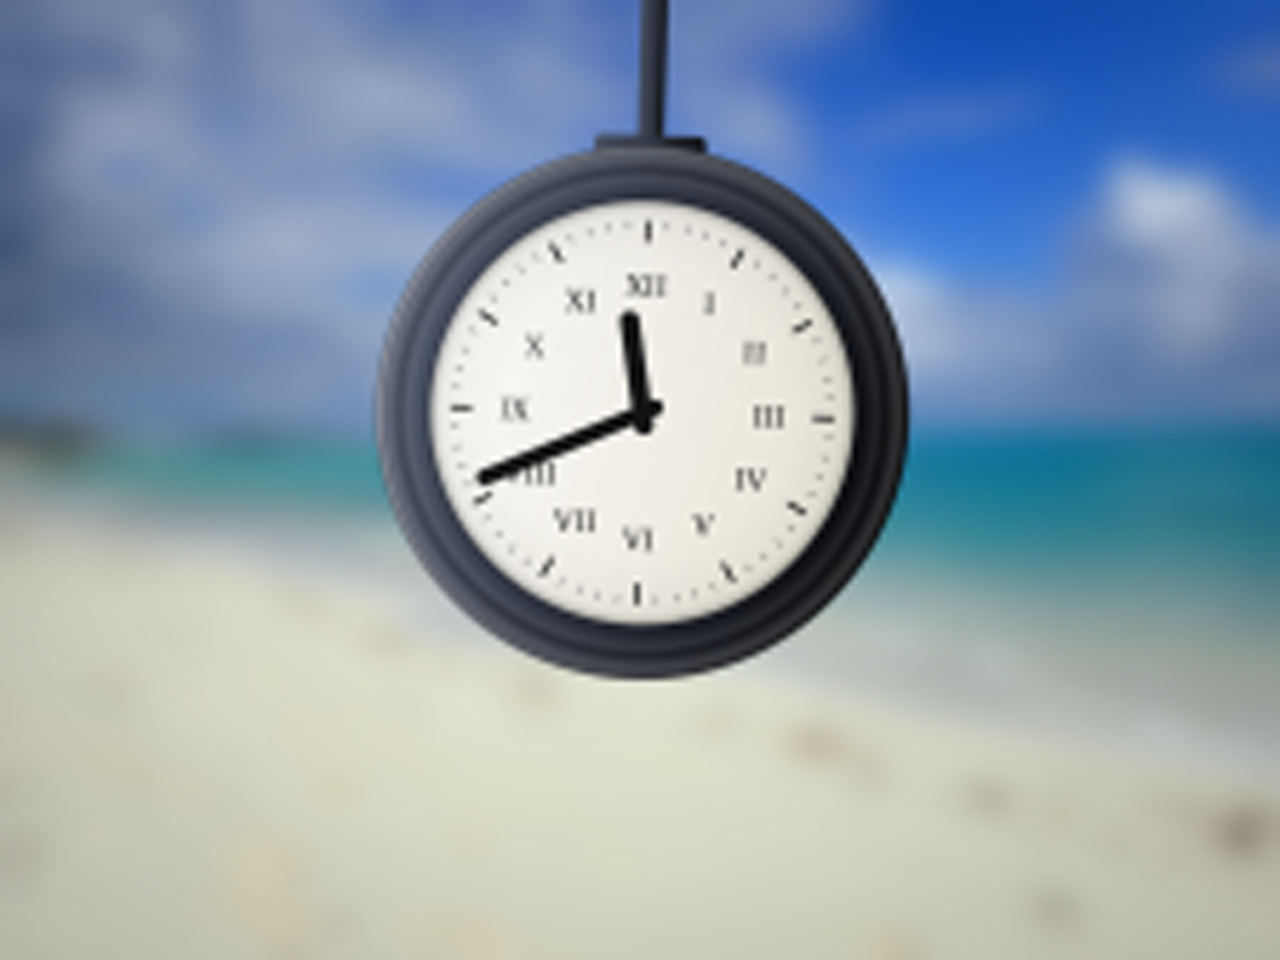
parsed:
11,41
